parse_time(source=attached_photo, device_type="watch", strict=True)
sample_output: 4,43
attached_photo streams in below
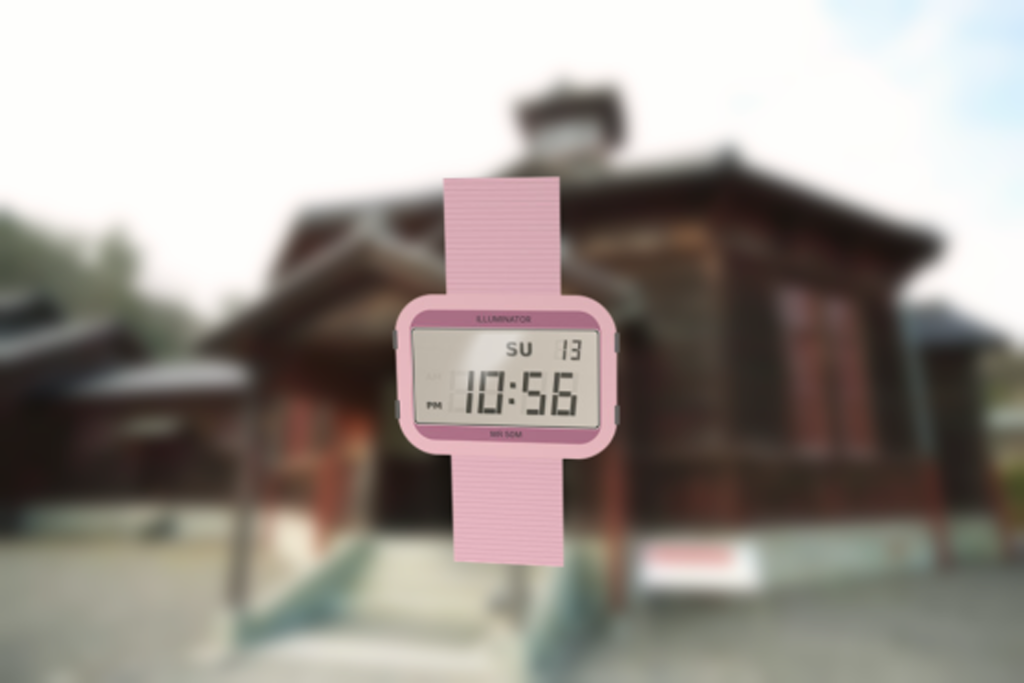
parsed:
10,56
